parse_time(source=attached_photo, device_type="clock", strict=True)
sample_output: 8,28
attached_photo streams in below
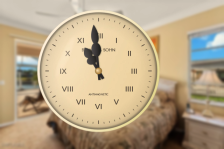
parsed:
10,59
